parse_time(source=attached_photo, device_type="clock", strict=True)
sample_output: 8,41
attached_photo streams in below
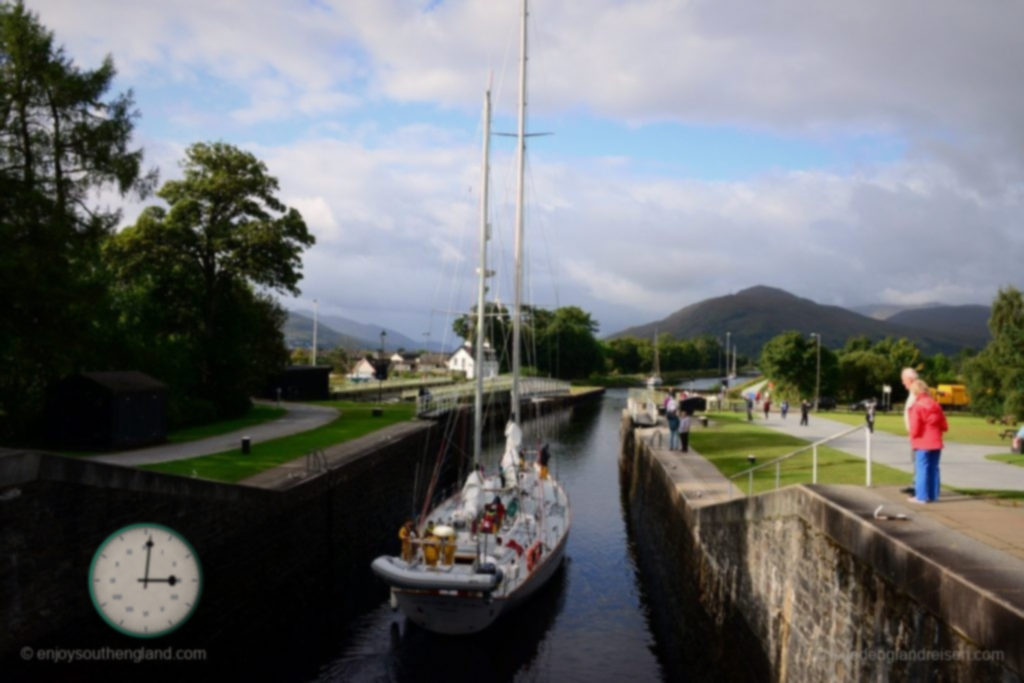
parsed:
3,01
